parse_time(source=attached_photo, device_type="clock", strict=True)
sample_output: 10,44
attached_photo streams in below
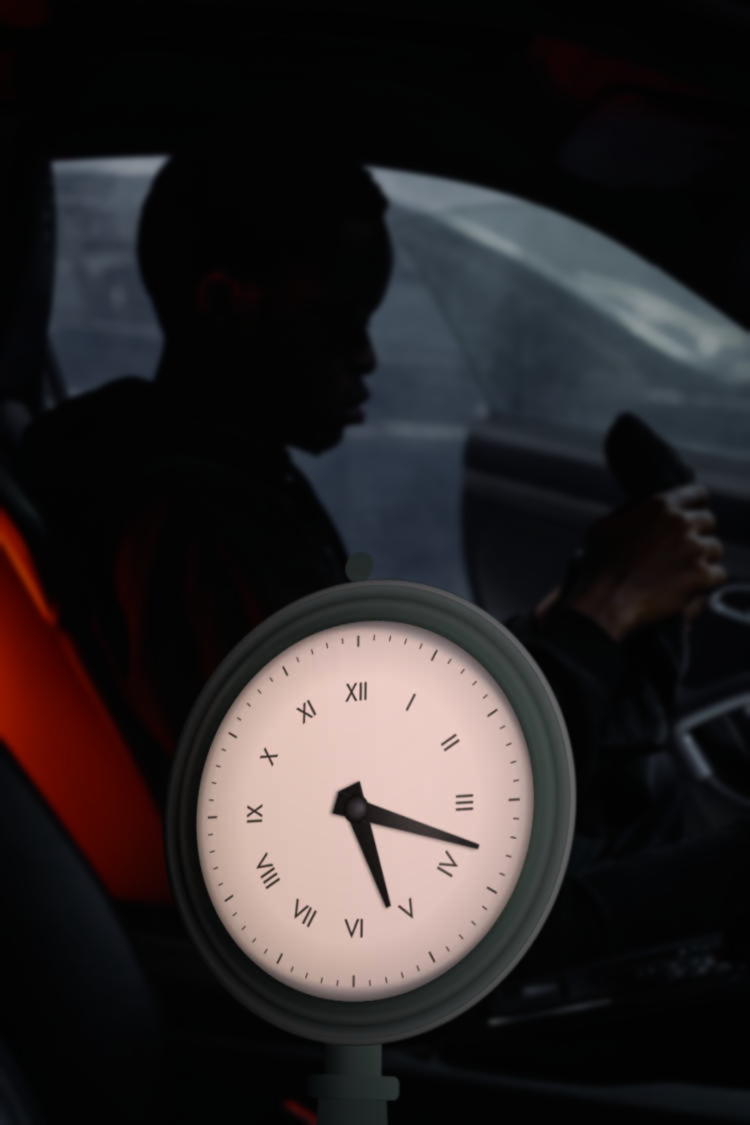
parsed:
5,18
